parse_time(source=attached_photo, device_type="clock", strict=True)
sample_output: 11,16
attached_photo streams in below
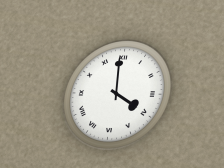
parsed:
3,59
